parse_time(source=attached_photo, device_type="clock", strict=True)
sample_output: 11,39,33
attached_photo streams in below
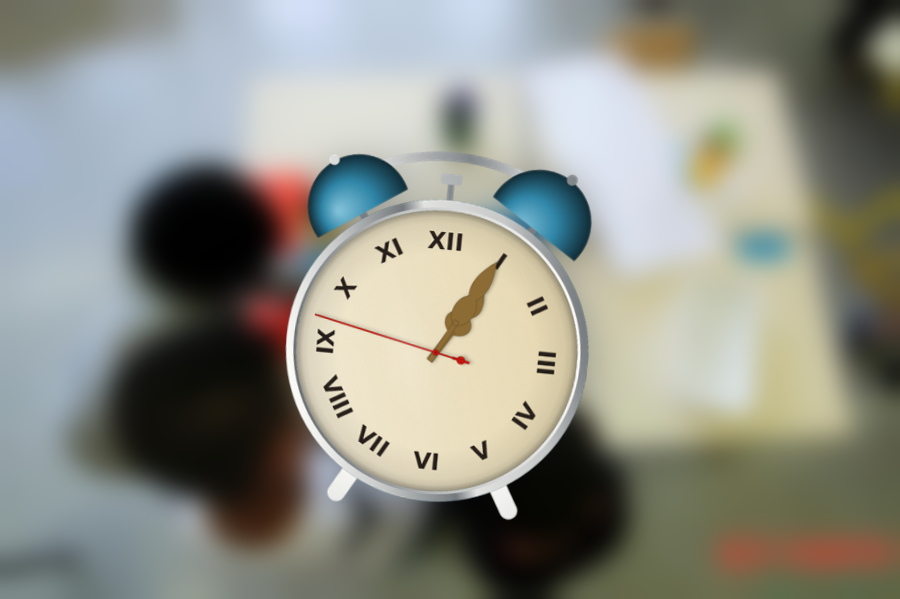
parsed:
1,04,47
